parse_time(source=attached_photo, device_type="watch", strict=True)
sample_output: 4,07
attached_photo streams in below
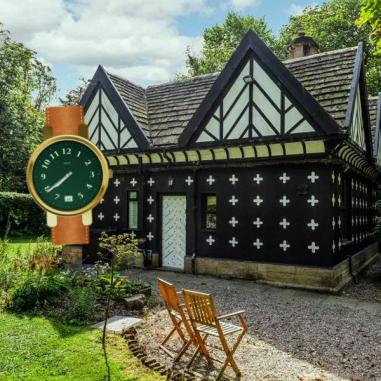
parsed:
7,39
